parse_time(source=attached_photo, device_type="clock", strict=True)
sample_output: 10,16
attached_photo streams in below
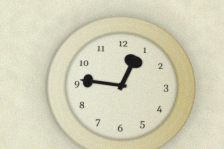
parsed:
12,46
